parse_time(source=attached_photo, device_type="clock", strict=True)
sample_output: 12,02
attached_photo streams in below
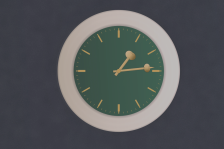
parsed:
1,14
